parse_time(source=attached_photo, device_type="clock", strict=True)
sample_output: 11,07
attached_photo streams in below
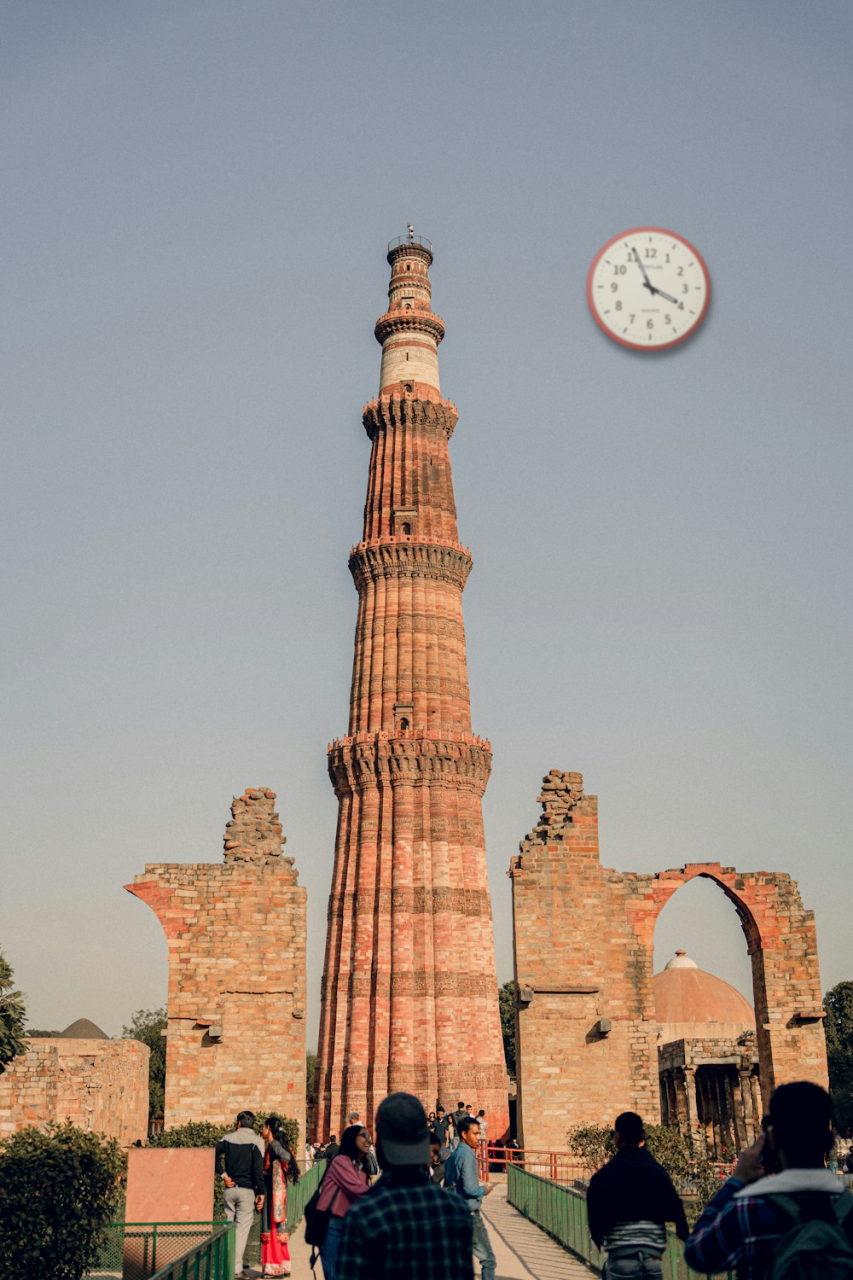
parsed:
3,56
